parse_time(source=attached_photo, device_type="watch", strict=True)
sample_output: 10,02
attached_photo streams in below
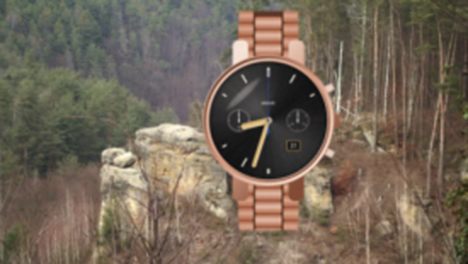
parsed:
8,33
